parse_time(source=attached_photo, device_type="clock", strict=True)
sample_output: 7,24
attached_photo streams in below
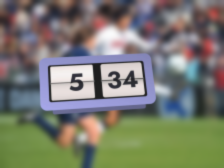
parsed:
5,34
